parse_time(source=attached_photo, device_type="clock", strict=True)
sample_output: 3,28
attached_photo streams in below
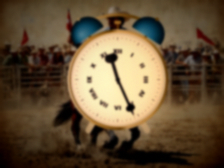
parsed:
11,26
